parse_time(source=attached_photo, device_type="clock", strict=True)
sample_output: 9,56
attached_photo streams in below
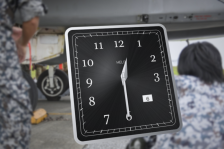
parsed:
12,30
